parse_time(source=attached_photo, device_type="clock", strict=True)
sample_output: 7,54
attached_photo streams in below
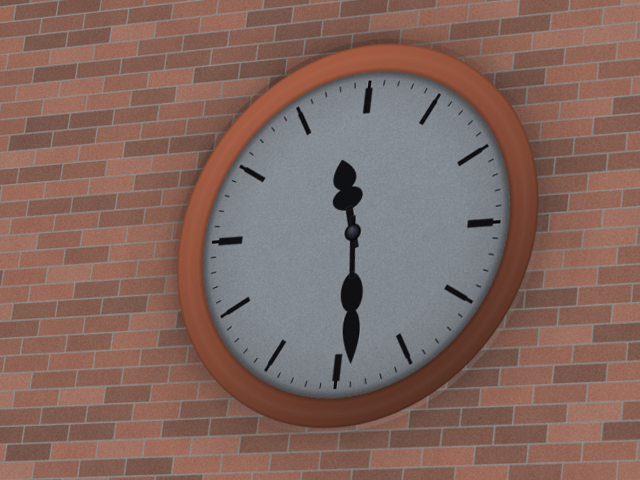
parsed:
11,29
